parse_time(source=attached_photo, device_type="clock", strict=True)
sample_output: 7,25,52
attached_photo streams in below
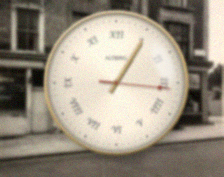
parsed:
1,05,16
